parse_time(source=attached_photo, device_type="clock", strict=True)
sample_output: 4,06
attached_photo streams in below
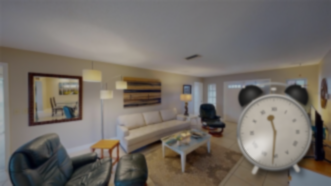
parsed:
11,31
